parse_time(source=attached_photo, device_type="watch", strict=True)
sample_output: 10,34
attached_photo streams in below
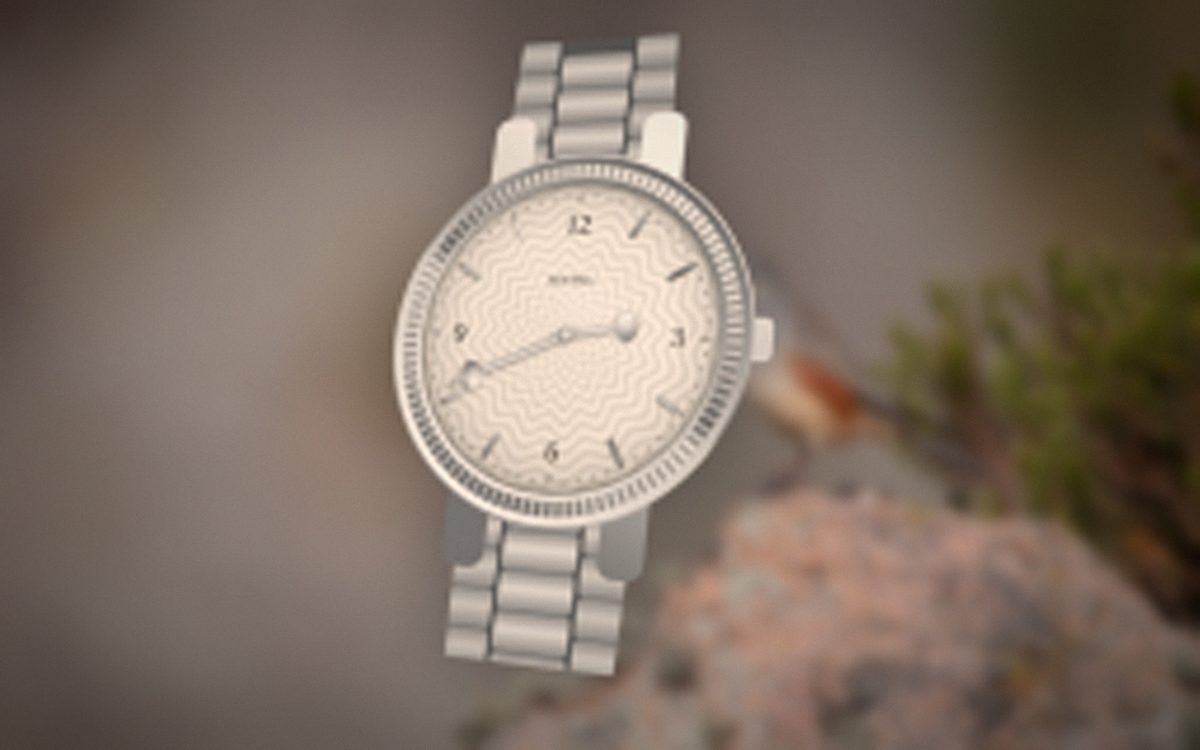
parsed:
2,41
